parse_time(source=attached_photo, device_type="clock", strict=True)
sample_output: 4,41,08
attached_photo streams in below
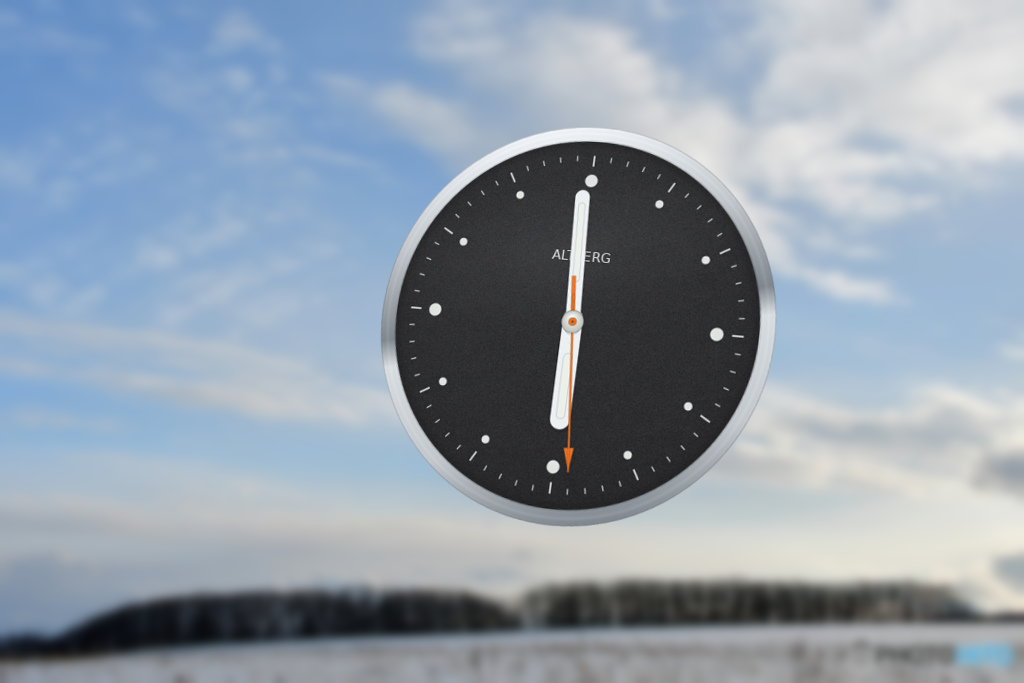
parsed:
5,59,29
